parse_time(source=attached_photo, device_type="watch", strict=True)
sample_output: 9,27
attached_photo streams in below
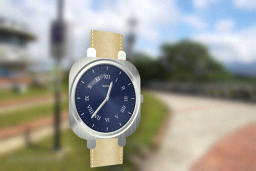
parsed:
12,37
